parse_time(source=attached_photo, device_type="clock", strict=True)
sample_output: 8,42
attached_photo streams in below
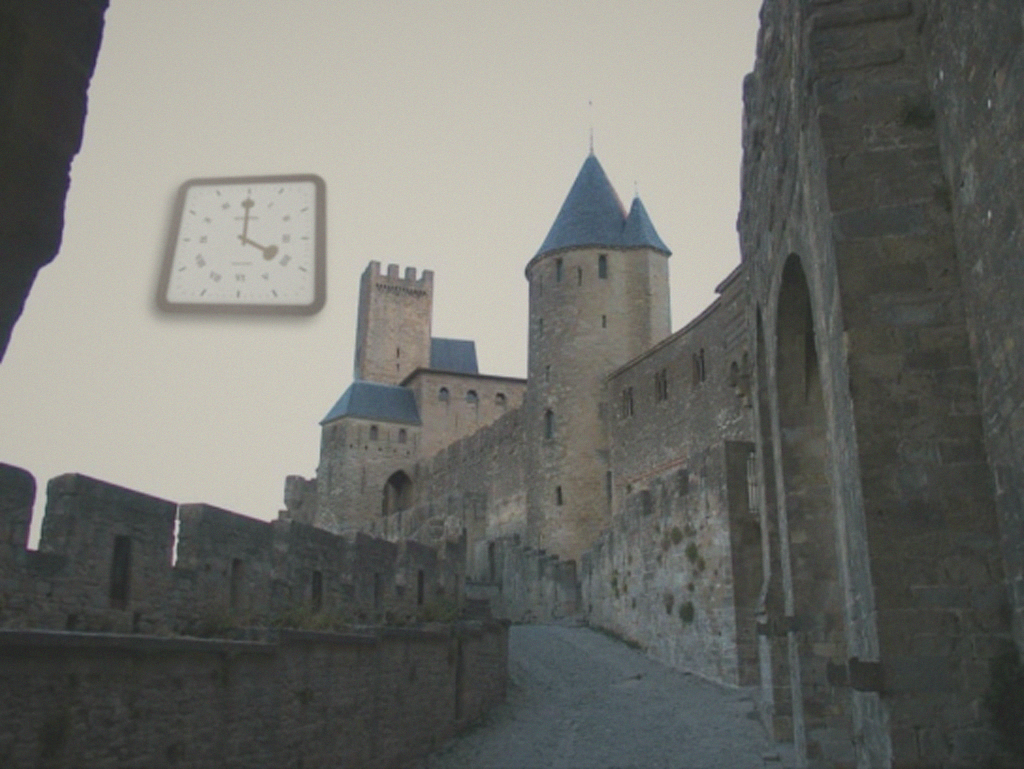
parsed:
4,00
